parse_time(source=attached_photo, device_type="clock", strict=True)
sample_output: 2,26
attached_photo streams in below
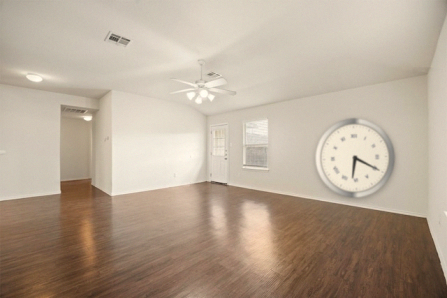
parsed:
6,20
